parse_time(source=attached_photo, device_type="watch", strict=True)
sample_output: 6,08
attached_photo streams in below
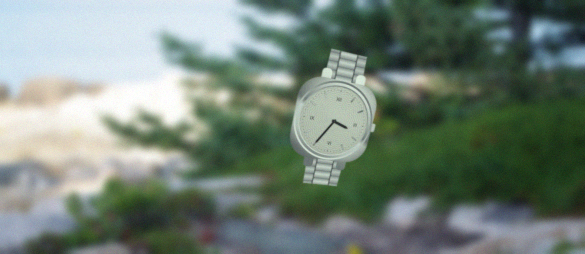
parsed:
3,35
